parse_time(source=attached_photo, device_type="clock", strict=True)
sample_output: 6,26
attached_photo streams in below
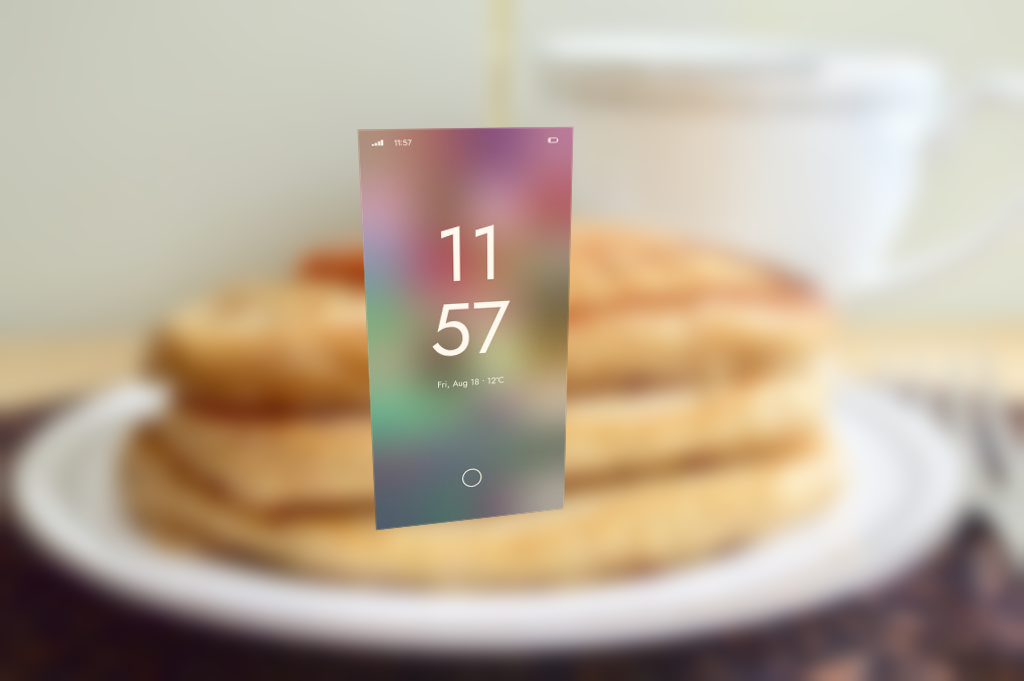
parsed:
11,57
